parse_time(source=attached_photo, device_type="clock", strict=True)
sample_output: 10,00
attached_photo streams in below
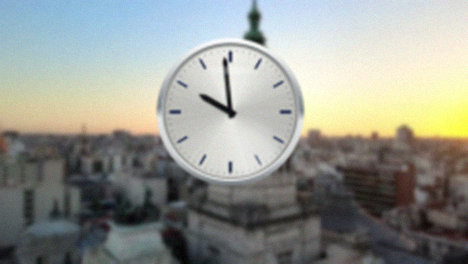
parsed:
9,59
